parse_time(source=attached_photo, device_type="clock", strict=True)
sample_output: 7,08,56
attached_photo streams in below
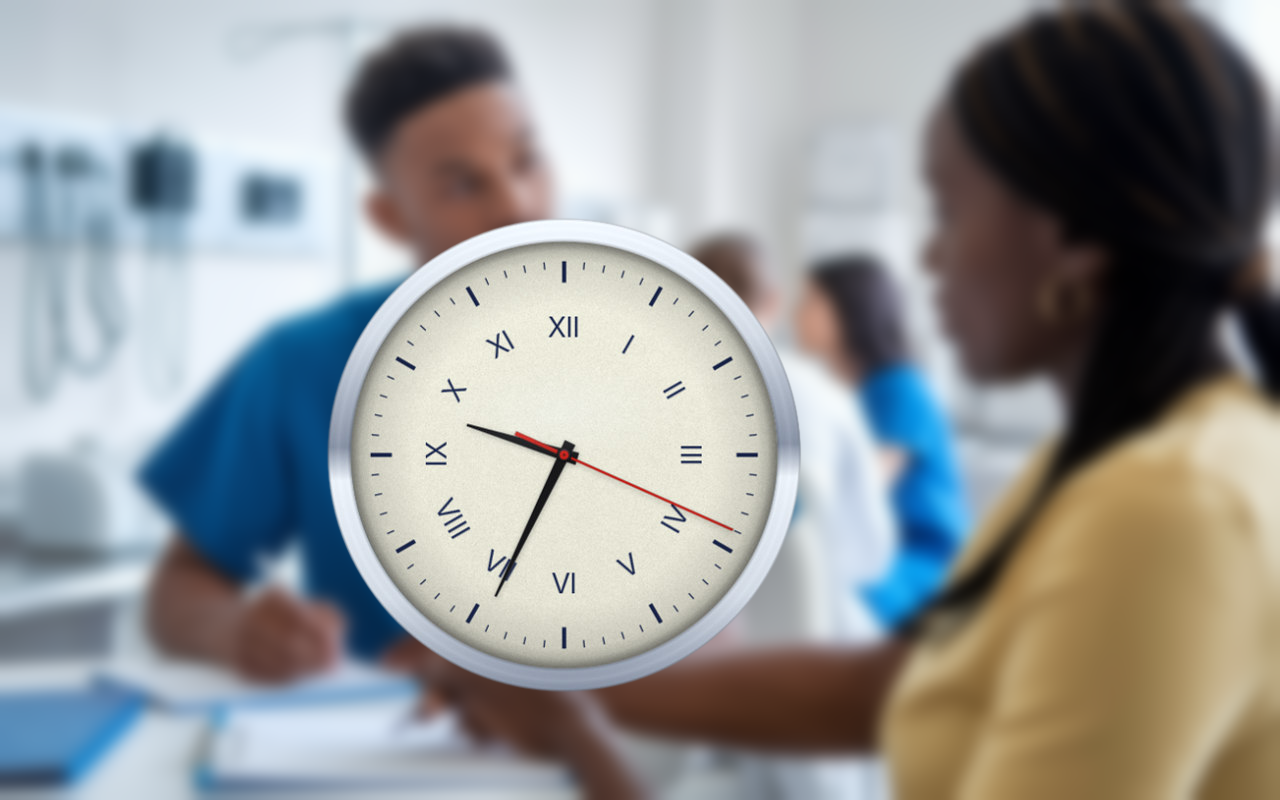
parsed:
9,34,19
